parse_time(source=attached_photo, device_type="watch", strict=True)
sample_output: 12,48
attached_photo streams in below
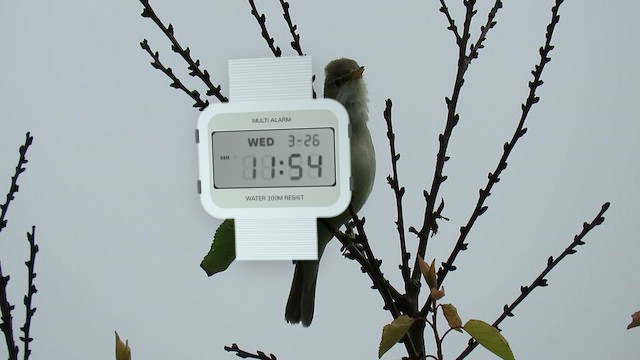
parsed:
11,54
